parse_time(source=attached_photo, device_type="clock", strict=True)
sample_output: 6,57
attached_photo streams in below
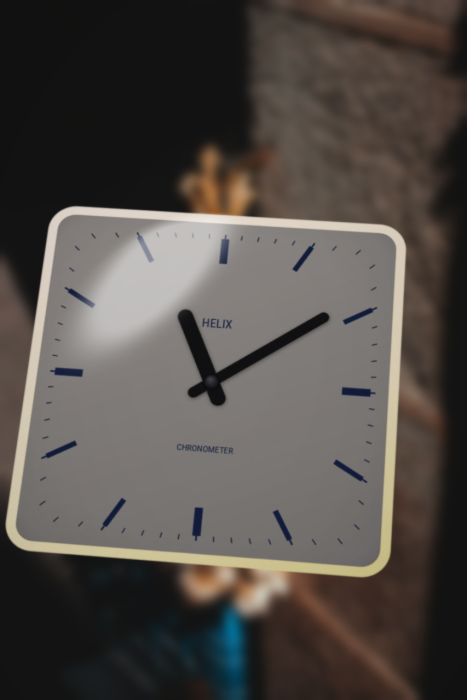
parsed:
11,09
